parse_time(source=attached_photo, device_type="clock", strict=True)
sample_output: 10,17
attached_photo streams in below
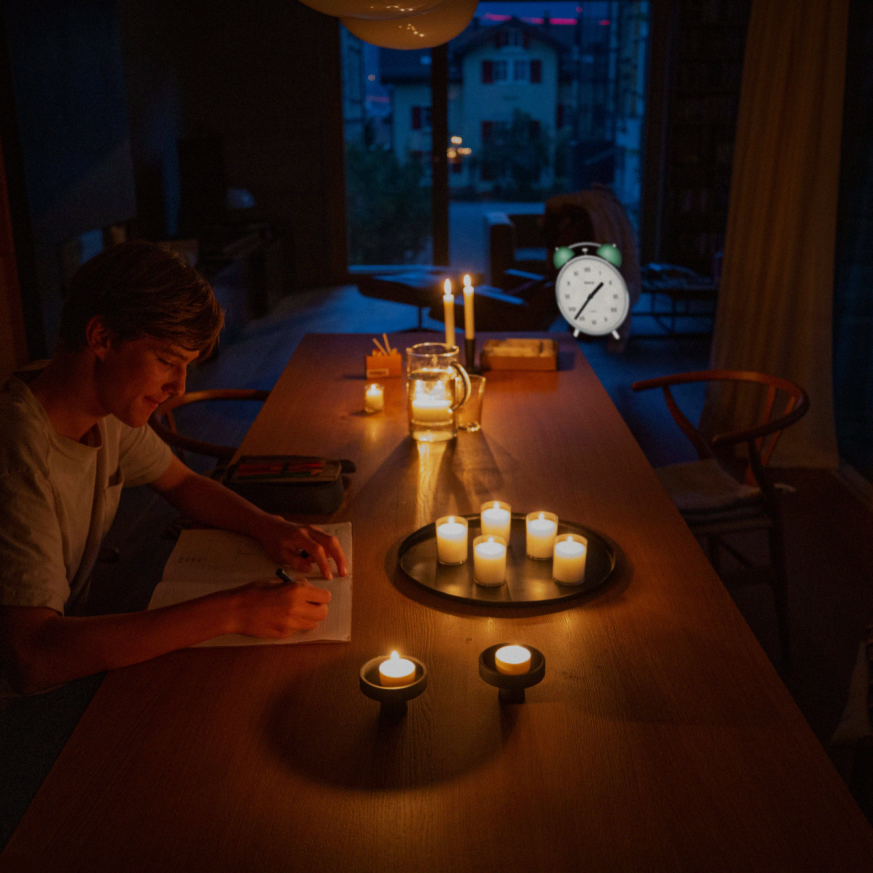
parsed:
1,37
